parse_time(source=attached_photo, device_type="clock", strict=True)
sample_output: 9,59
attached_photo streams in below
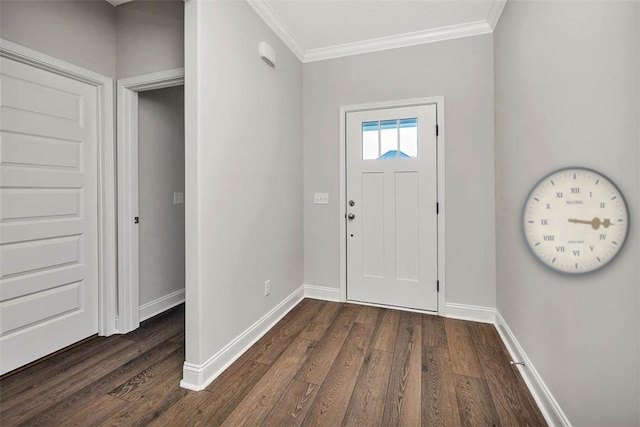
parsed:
3,16
